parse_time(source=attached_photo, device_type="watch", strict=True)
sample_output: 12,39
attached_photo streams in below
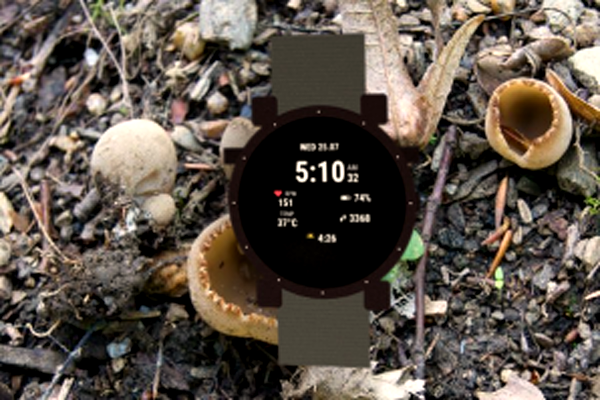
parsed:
5,10
